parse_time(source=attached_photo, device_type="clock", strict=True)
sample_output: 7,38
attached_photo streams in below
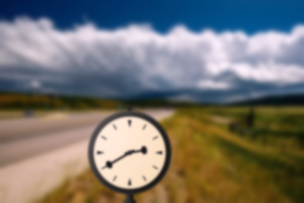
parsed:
2,40
